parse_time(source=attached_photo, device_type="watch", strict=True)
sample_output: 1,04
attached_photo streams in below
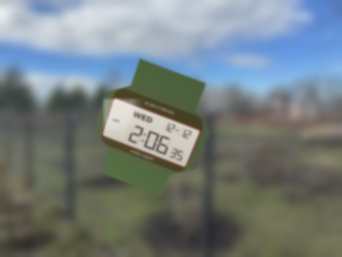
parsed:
2,06
